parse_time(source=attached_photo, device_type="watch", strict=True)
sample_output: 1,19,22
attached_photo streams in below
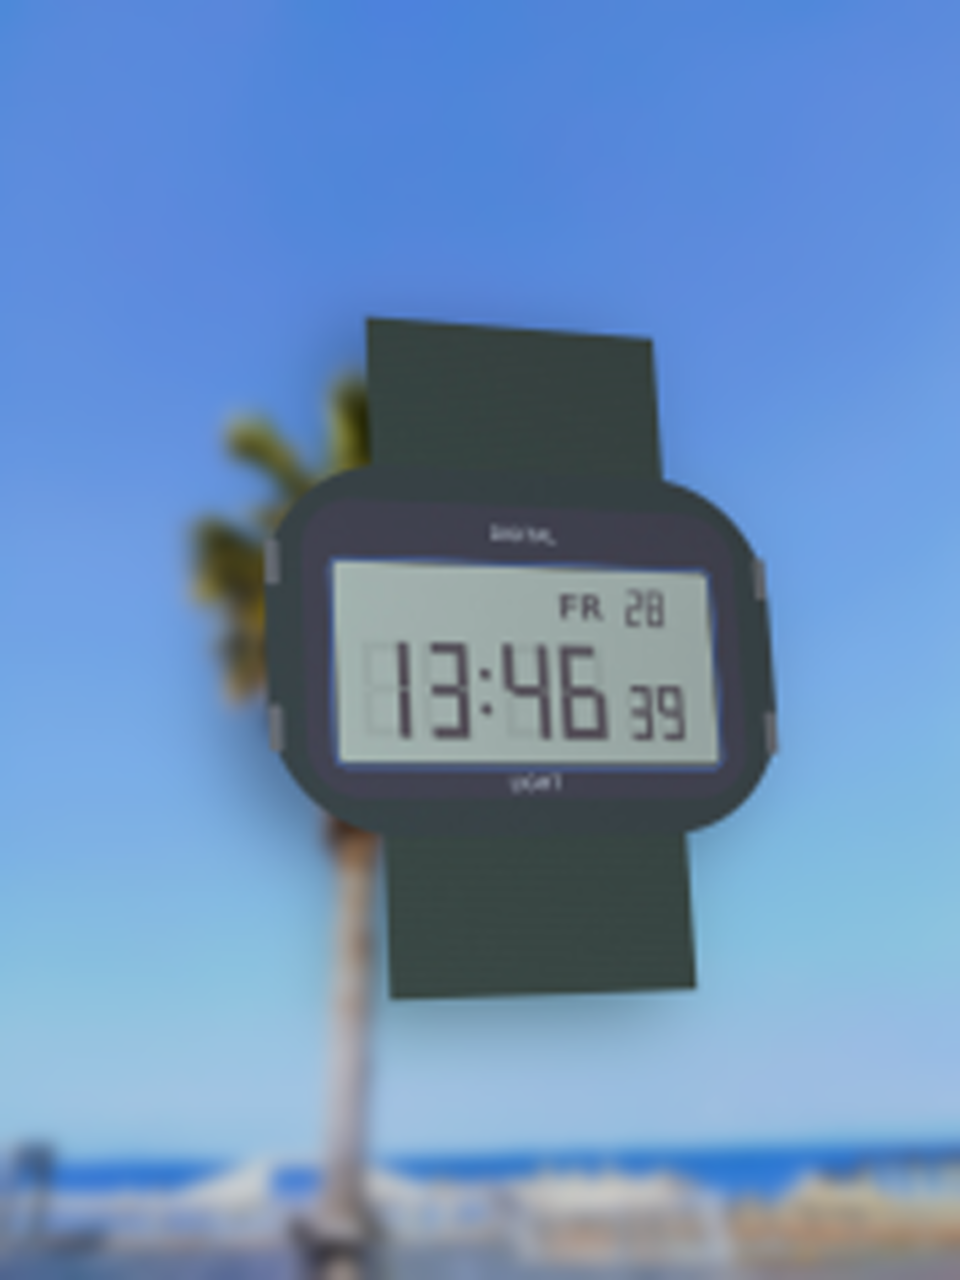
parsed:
13,46,39
